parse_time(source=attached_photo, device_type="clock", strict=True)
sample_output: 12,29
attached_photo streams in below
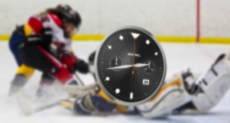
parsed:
2,43
